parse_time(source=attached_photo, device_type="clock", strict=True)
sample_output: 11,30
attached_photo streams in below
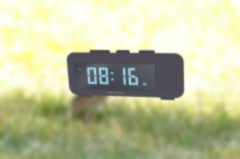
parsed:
8,16
